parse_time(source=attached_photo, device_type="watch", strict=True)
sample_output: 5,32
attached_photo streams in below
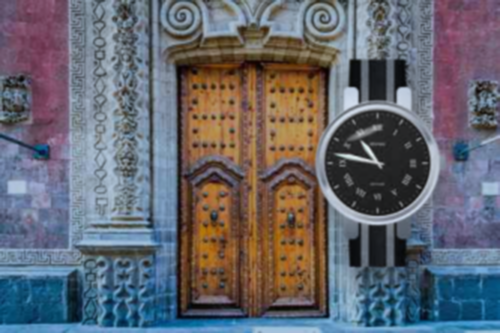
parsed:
10,47
